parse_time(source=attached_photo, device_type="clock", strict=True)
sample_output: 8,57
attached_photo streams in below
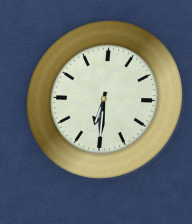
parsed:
6,30
